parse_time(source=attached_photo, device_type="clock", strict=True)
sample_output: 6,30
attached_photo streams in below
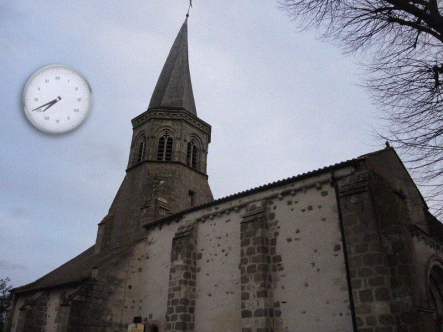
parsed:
7,41
